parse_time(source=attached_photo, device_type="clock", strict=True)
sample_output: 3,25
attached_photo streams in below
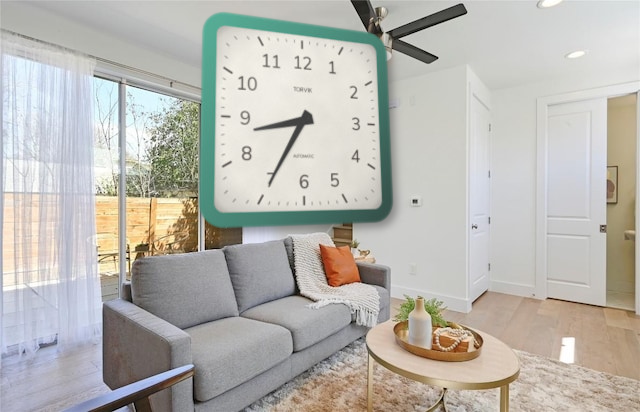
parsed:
8,35
